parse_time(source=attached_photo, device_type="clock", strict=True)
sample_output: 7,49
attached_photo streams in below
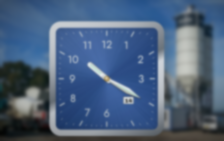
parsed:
10,20
